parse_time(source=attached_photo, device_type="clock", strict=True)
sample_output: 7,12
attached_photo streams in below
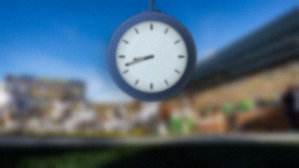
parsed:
8,42
